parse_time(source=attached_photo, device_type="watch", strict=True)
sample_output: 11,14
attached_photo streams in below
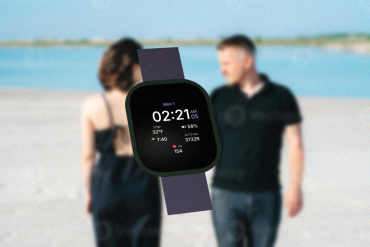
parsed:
2,21
